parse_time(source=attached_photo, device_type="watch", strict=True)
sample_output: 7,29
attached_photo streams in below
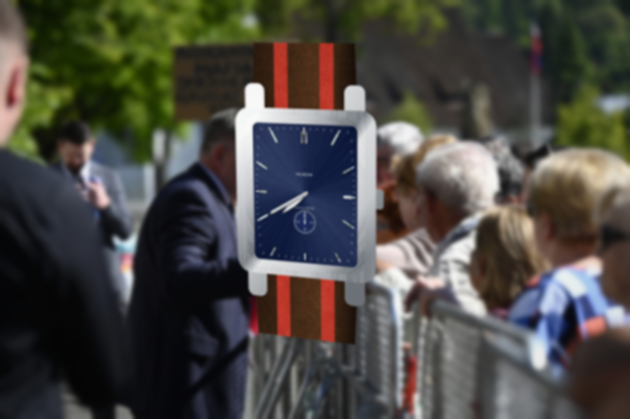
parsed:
7,40
